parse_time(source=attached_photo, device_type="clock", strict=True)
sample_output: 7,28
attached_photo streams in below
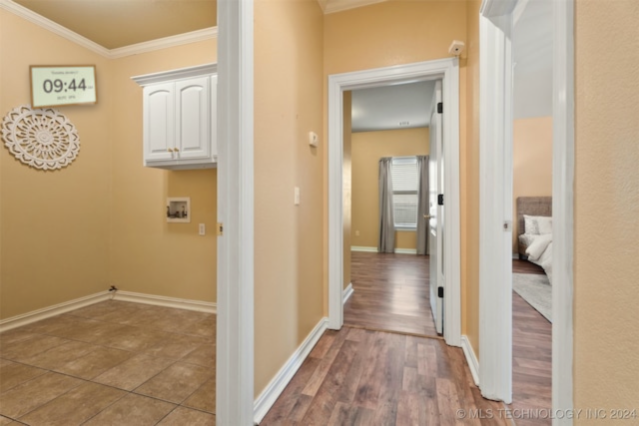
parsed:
9,44
